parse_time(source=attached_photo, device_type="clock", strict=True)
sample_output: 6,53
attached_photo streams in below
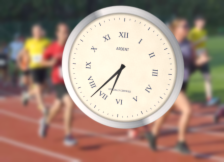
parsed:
6,37
